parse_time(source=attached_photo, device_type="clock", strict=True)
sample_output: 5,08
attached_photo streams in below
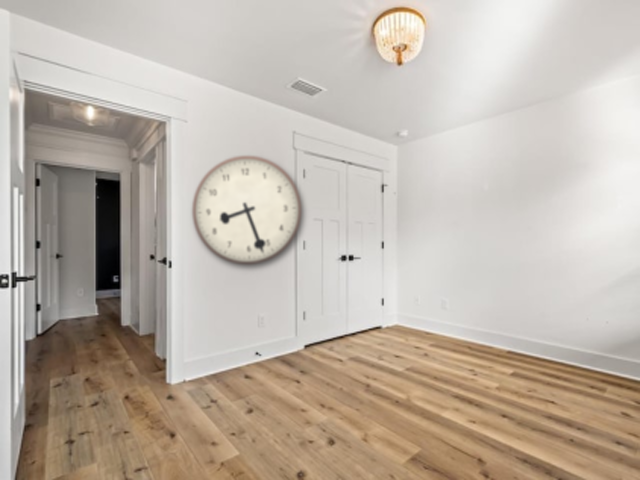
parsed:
8,27
